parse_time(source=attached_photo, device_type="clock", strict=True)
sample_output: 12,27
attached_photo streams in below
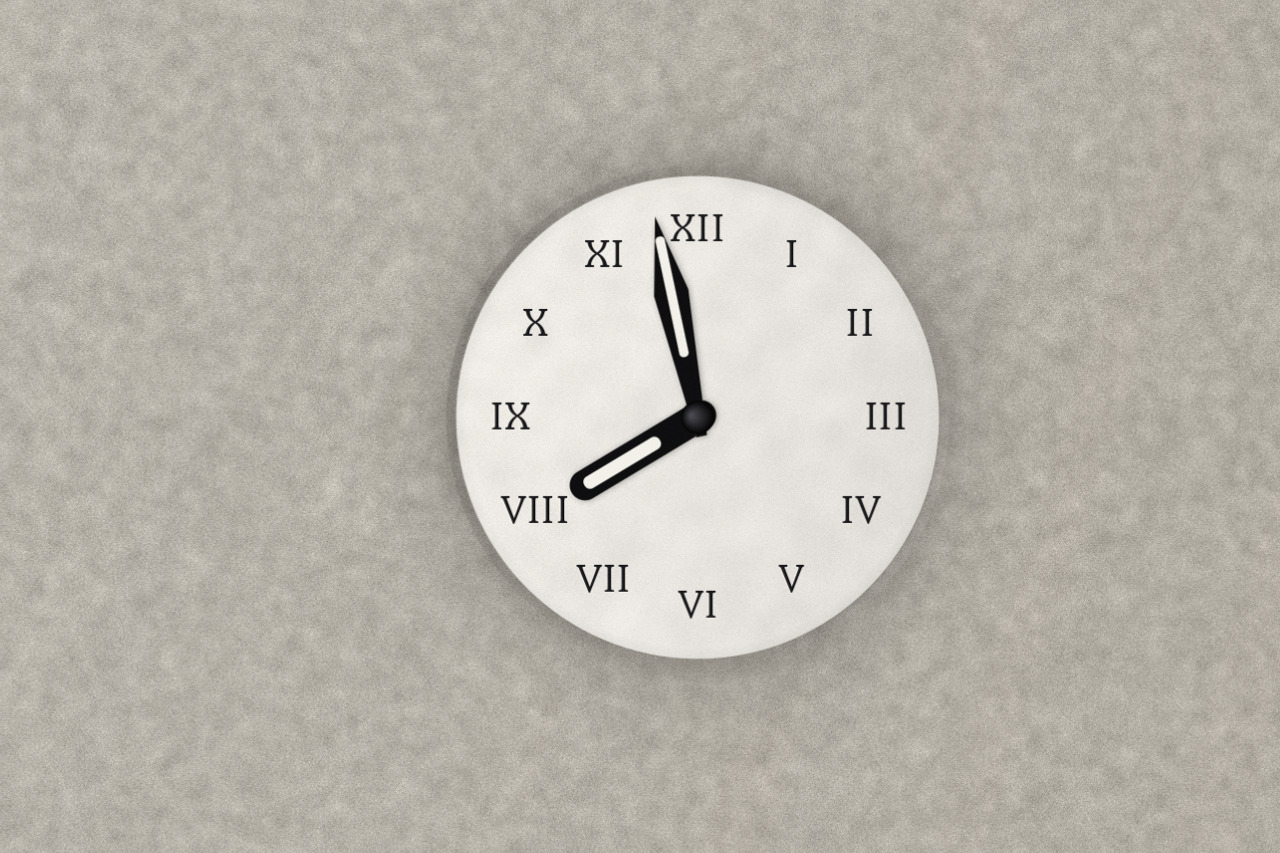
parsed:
7,58
